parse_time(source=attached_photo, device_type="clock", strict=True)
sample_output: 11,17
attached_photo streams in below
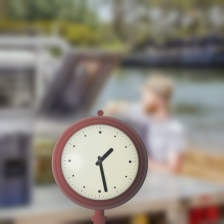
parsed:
1,28
